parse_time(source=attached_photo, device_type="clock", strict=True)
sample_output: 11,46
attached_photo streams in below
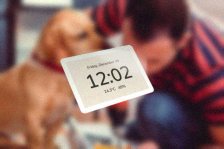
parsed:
12,02
